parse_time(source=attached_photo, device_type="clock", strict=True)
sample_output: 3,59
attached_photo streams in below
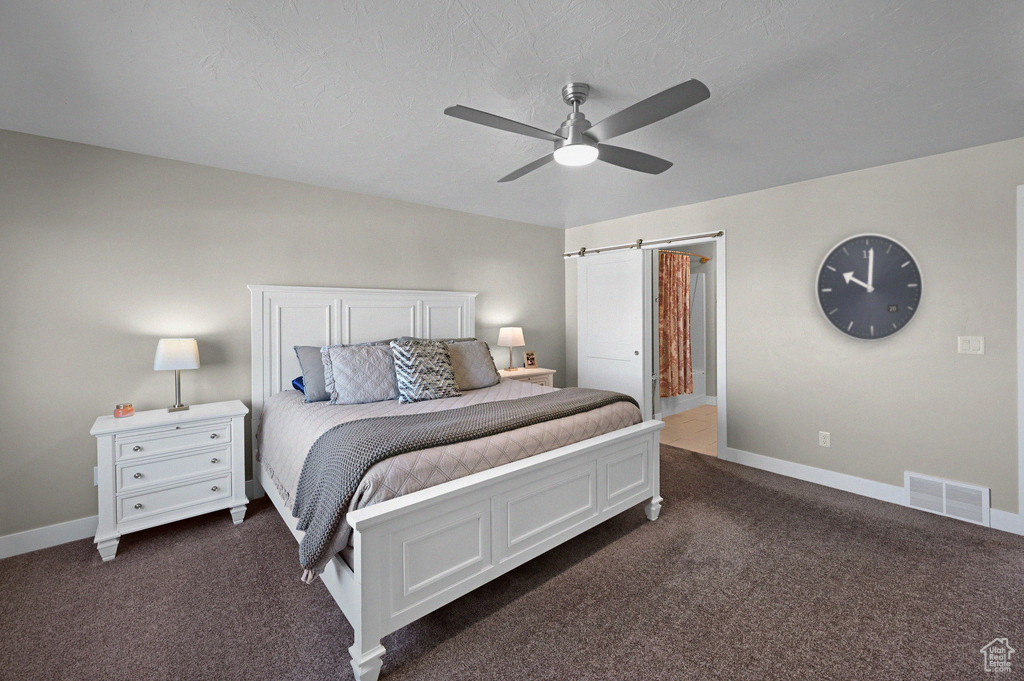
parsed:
10,01
